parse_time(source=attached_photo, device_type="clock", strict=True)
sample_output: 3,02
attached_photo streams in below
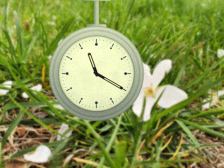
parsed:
11,20
